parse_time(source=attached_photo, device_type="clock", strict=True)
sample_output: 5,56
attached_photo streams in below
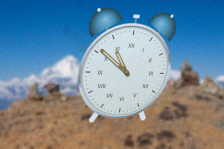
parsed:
10,51
